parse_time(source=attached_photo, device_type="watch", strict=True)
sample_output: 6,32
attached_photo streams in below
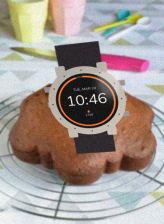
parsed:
10,46
